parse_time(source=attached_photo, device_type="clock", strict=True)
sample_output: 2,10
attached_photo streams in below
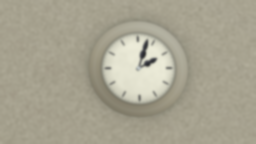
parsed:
2,03
